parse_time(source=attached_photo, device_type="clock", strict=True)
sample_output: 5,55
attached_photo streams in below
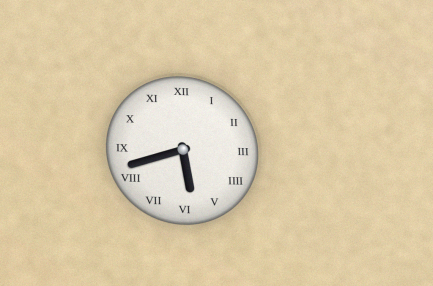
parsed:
5,42
